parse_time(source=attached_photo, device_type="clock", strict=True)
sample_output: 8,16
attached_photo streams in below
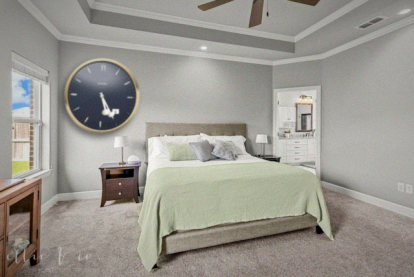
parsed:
5,25
